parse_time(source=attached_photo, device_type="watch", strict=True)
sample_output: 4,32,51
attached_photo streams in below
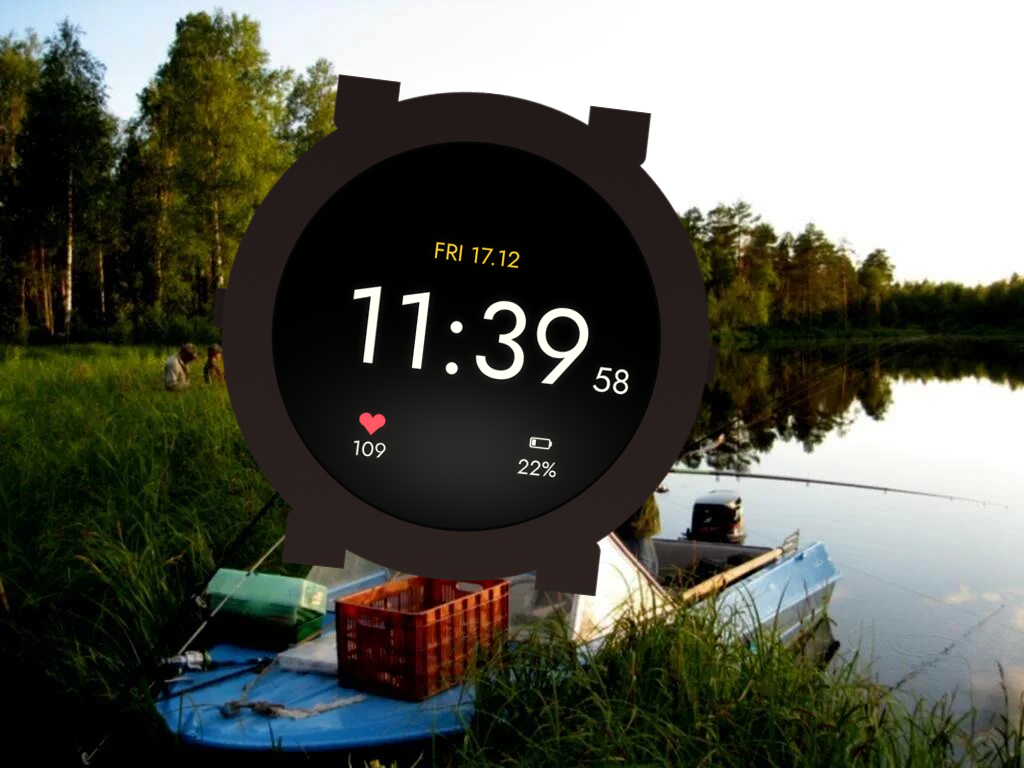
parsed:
11,39,58
